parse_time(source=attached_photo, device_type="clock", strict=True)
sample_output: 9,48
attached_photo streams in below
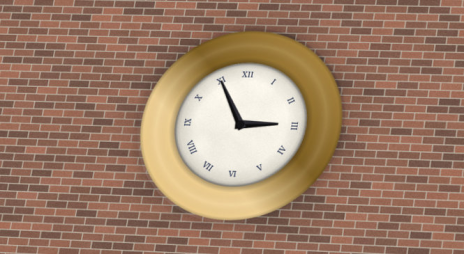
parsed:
2,55
